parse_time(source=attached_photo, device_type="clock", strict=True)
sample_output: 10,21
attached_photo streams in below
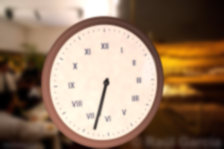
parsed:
6,33
